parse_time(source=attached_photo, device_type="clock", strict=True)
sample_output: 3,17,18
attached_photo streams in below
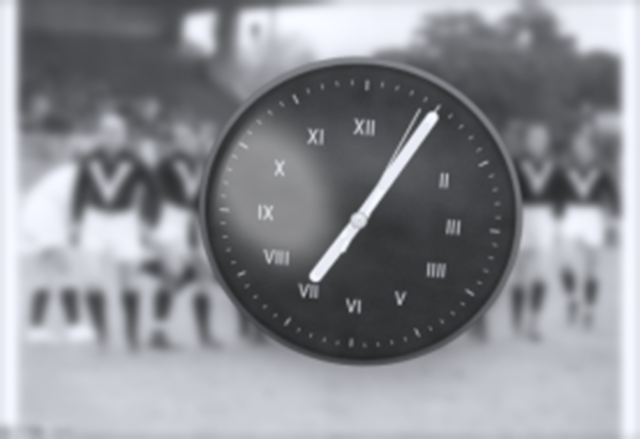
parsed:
7,05,04
